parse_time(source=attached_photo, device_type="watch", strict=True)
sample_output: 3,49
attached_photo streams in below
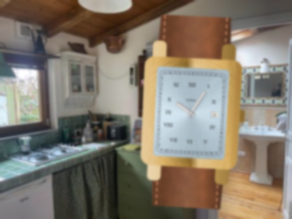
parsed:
10,05
